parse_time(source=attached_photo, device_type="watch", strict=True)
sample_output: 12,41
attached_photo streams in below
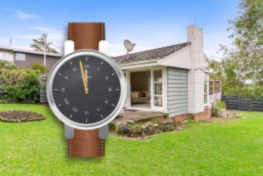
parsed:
11,58
